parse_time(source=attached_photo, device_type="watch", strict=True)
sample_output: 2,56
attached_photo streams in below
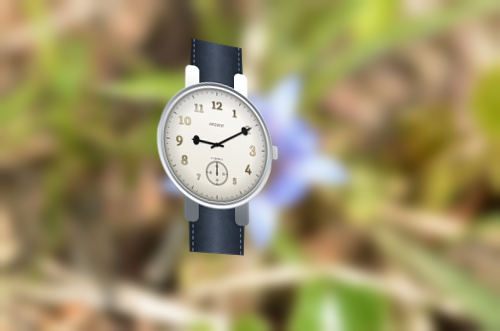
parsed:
9,10
